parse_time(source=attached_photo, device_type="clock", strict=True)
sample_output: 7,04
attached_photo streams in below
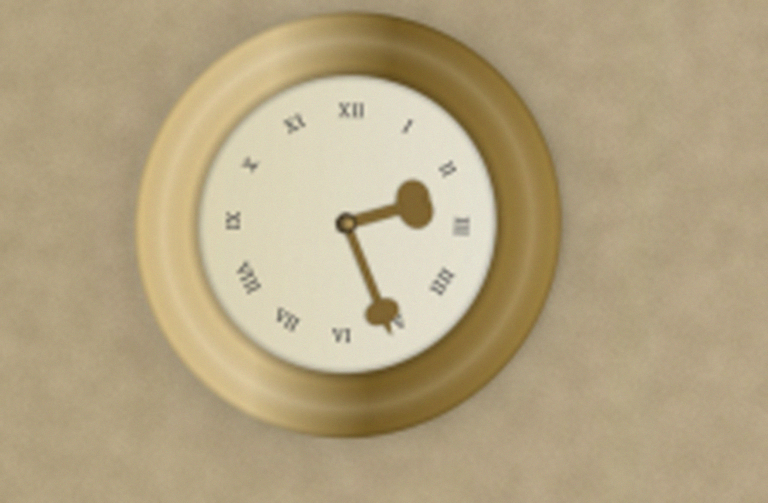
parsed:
2,26
